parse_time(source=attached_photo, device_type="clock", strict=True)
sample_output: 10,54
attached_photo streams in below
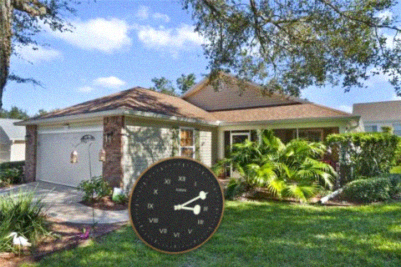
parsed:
3,10
